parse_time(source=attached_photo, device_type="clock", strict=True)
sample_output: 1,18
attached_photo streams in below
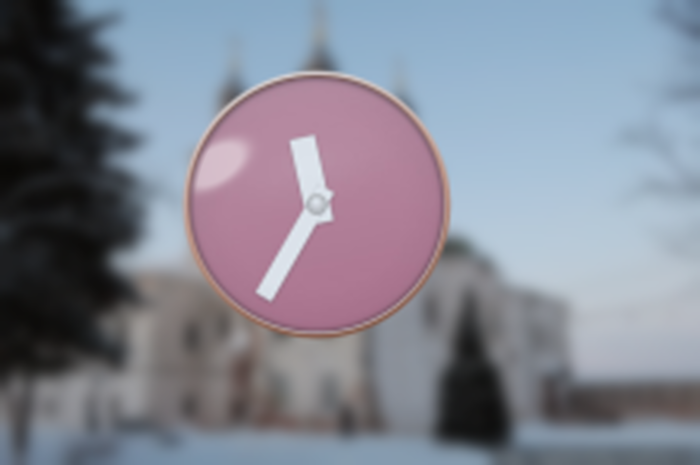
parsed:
11,35
